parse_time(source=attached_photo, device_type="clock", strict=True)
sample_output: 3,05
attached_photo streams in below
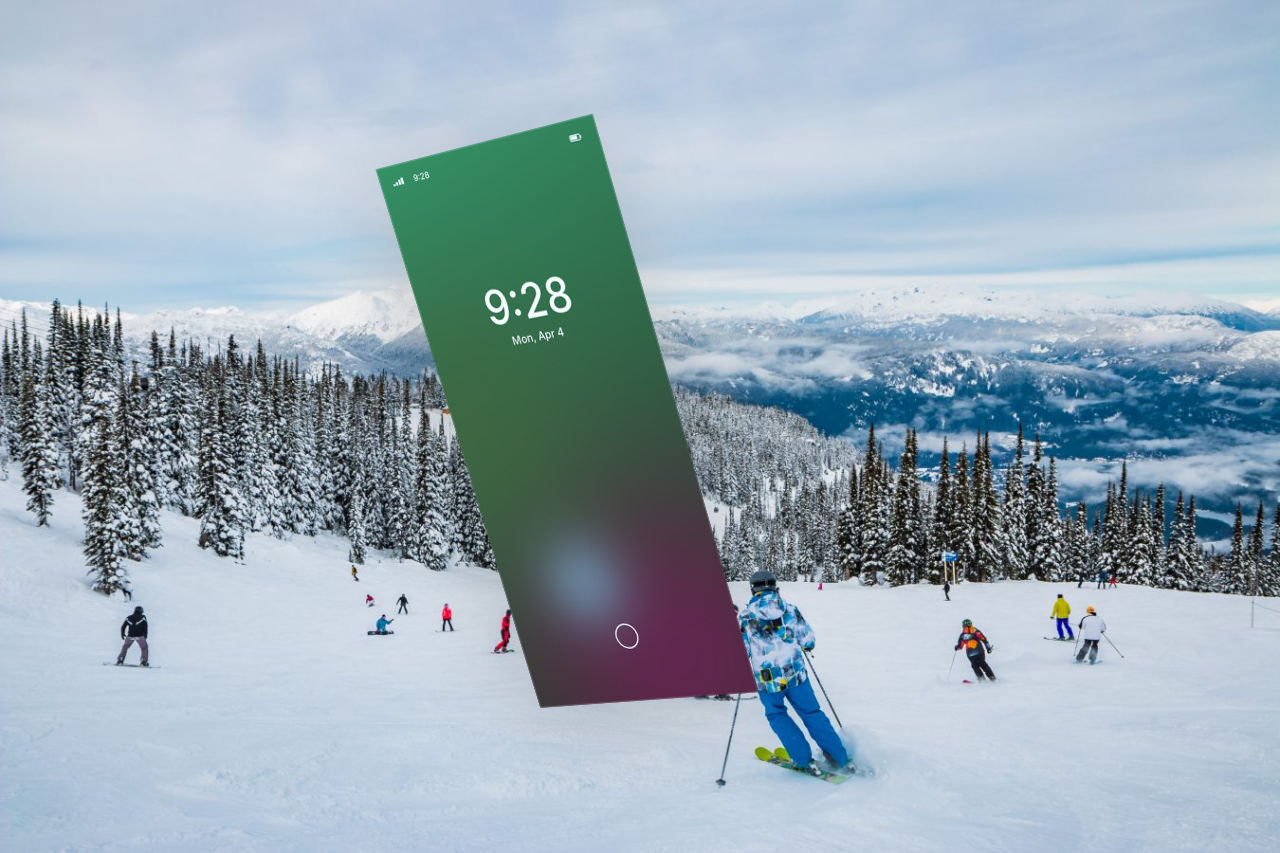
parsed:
9,28
